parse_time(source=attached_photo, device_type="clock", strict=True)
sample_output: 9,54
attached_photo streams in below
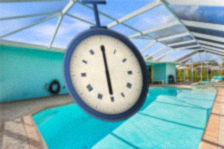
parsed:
6,00
